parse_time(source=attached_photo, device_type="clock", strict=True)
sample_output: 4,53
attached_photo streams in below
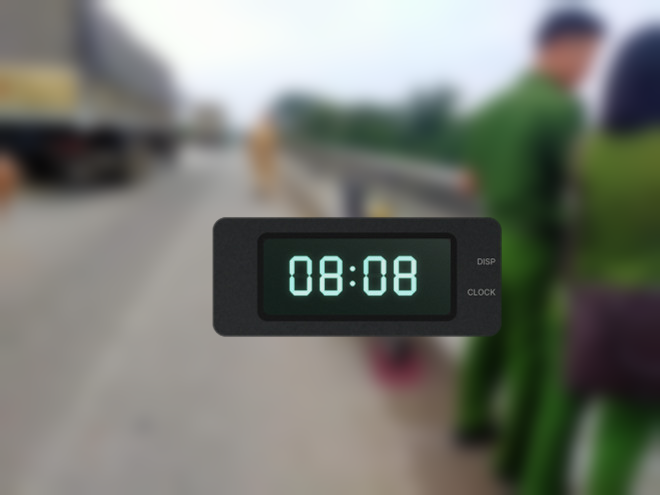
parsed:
8,08
